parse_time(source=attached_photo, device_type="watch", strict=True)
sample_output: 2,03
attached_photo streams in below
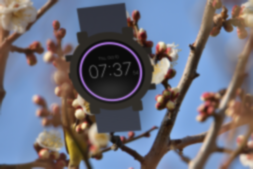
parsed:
7,37
